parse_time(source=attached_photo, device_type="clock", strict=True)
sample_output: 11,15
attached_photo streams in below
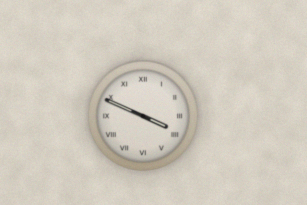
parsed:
3,49
